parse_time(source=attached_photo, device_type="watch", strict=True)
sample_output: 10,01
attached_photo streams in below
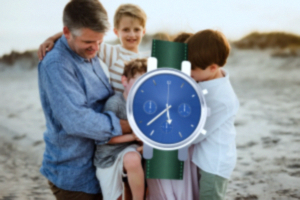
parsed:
5,38
